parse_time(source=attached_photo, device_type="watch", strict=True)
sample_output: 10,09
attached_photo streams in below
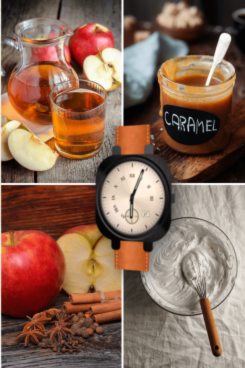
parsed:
6,04
